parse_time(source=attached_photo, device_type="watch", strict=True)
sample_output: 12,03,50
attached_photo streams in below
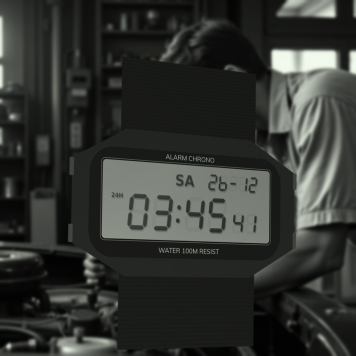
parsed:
3,45,41
